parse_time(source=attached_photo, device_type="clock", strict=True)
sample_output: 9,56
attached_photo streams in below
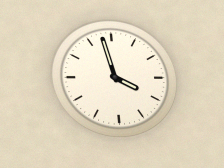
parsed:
3,58
